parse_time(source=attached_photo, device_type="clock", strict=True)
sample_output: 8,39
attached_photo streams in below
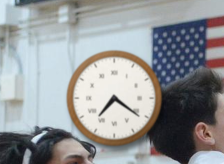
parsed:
7,21
